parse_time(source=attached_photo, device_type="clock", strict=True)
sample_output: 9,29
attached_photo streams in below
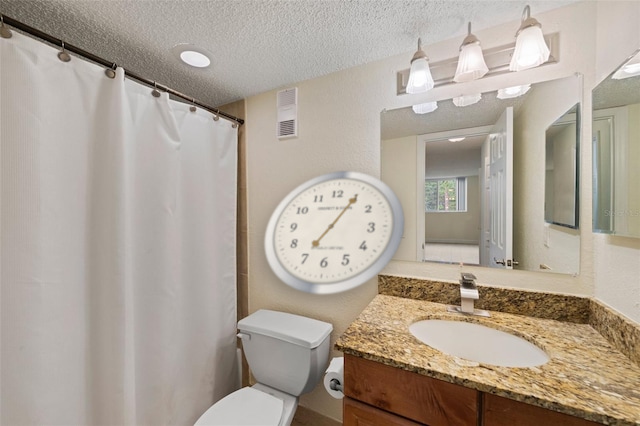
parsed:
7,05
